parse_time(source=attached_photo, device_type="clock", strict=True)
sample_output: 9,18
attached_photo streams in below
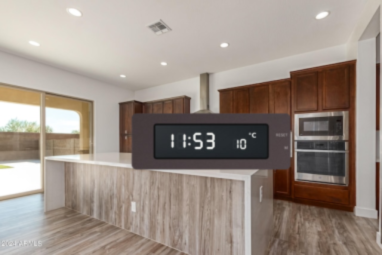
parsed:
11,53
